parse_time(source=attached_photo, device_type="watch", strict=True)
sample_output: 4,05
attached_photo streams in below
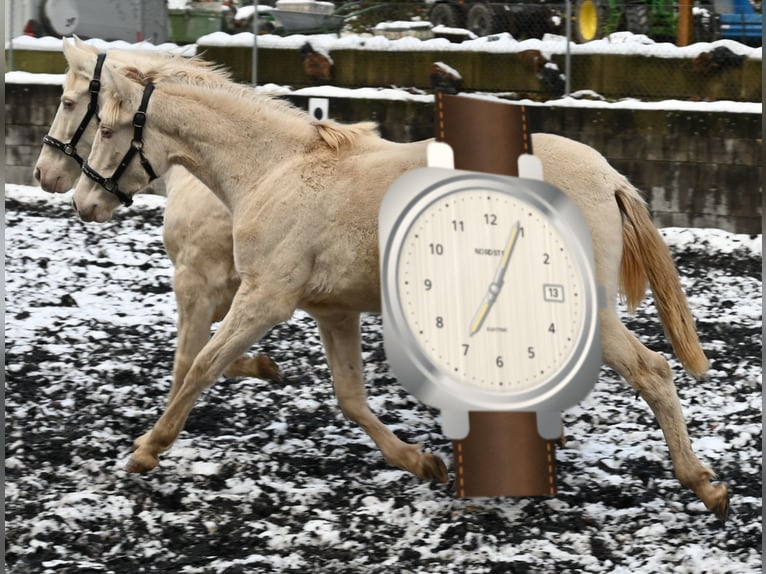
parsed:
7,04
